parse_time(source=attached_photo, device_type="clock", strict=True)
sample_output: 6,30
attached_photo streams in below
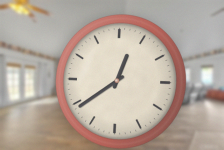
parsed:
12,39
